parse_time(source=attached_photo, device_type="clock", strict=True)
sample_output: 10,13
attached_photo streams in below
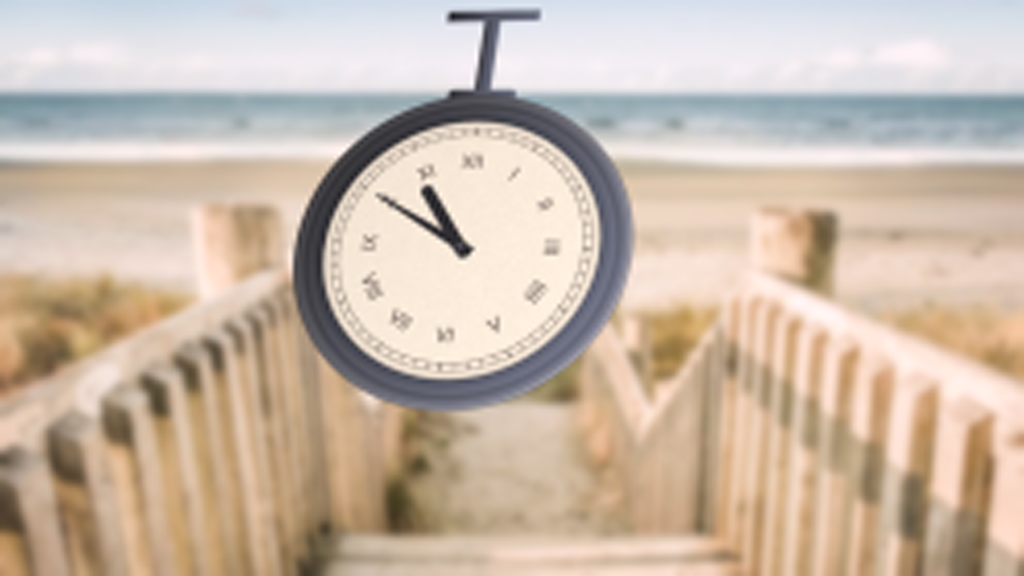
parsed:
10,50
